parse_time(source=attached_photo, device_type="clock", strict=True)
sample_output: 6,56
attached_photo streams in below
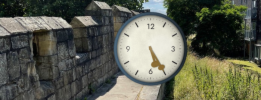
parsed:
5,25
